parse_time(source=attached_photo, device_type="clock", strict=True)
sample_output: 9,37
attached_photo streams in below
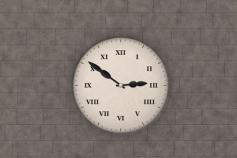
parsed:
2,51
